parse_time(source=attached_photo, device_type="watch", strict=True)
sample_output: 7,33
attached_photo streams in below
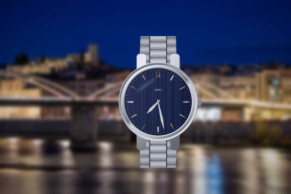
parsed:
7,28
